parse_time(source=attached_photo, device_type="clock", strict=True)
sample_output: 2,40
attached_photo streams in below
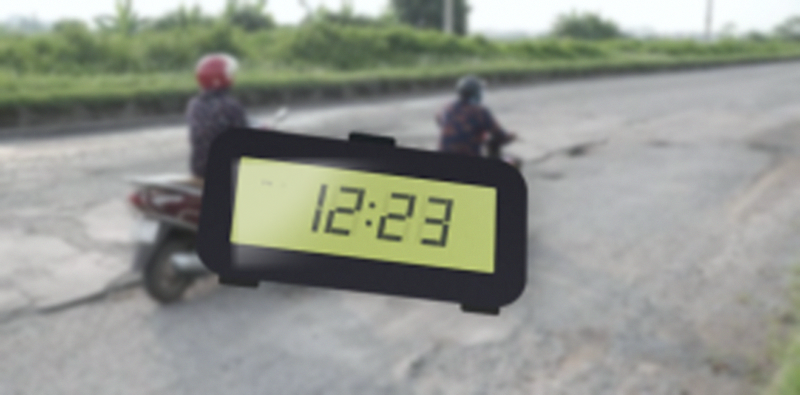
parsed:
12,23
